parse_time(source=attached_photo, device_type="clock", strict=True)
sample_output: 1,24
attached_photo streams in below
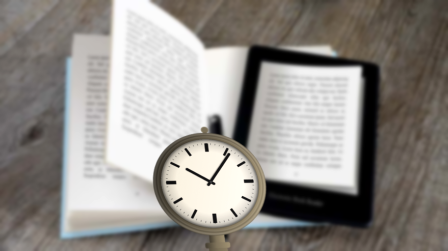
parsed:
10,06
